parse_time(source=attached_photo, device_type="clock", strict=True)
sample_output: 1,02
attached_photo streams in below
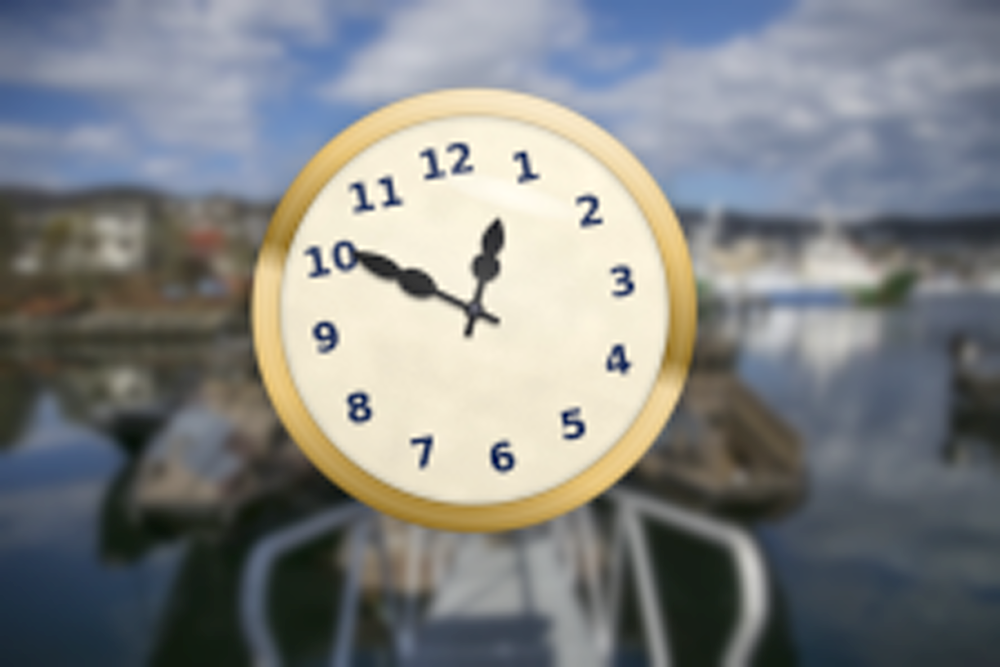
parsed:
12,51
